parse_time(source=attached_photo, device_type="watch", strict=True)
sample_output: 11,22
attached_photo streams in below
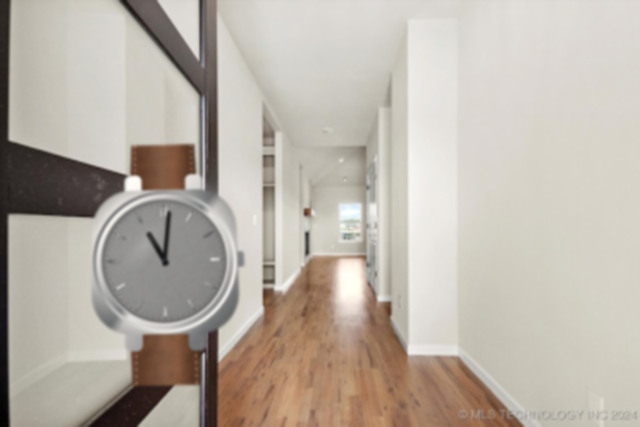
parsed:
11,01
